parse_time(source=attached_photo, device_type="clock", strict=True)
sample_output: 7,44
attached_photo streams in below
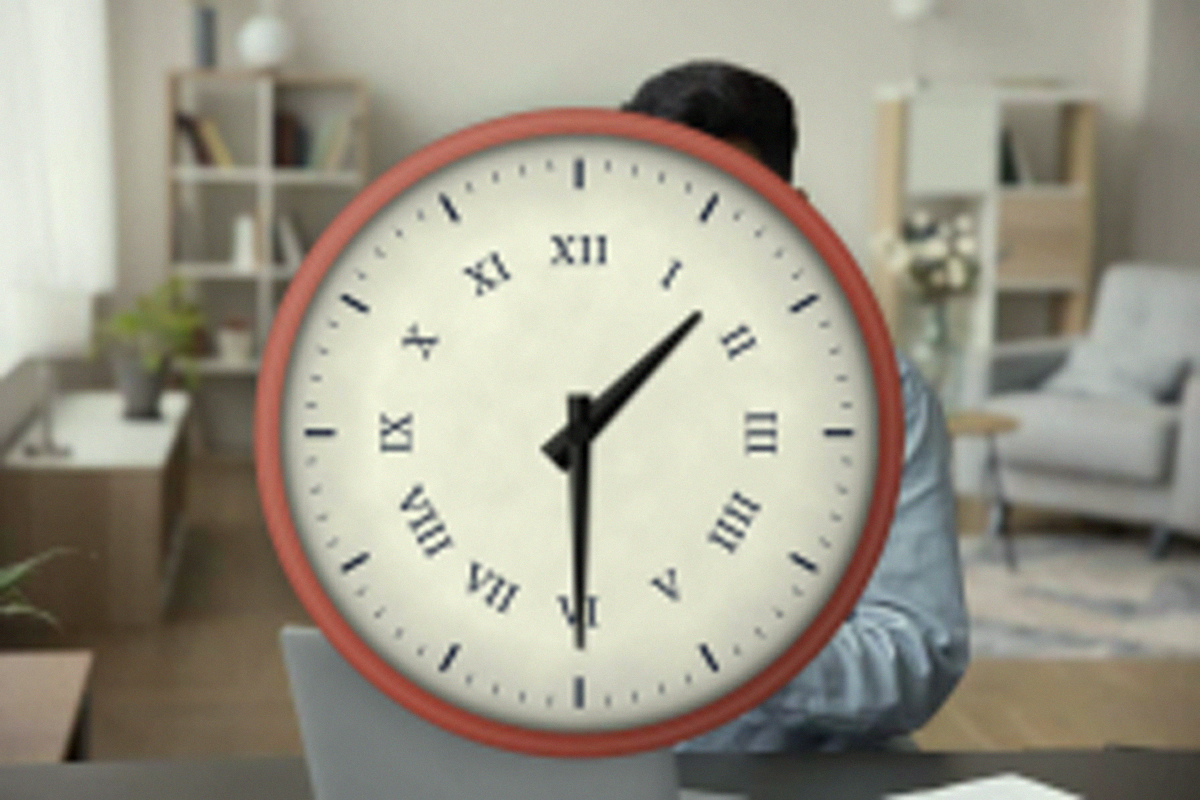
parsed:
1,30
